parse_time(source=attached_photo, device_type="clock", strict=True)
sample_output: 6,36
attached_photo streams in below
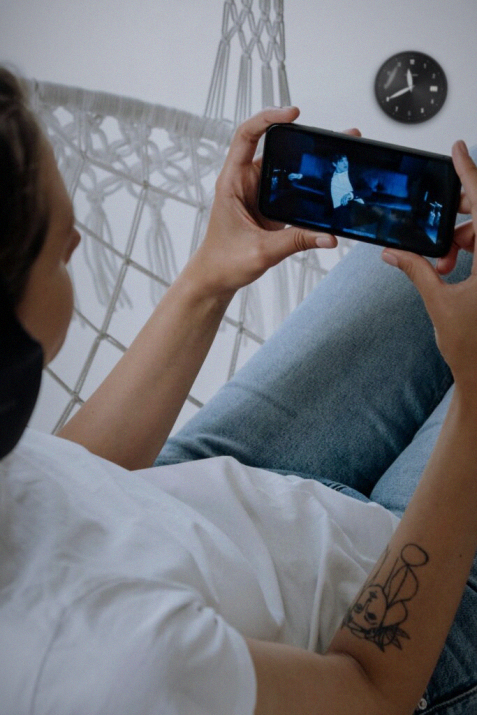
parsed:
11,40
